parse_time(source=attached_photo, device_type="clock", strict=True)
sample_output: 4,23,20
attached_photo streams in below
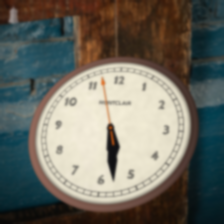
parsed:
5,27,57
